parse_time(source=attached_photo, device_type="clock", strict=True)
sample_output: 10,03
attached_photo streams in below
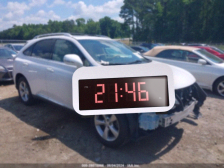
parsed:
21,46
